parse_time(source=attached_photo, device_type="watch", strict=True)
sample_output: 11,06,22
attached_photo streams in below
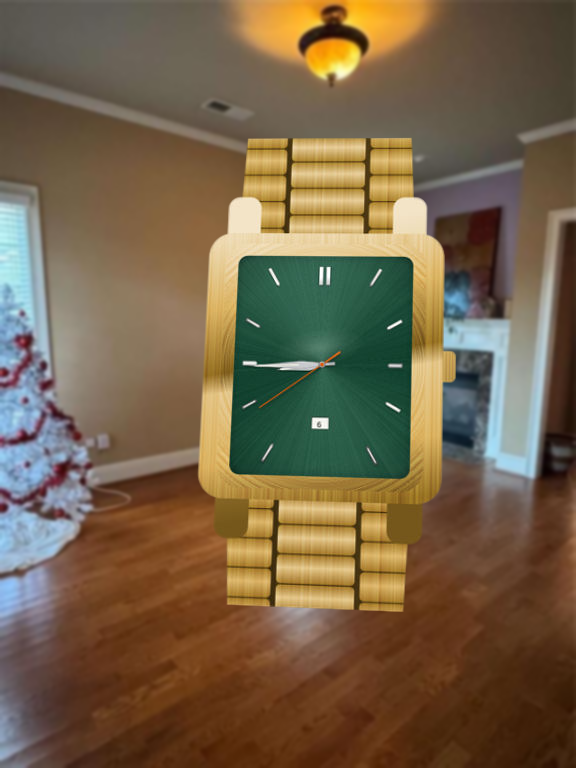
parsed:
8,44,39
